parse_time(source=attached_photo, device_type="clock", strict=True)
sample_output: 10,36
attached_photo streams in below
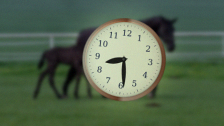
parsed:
8,29
